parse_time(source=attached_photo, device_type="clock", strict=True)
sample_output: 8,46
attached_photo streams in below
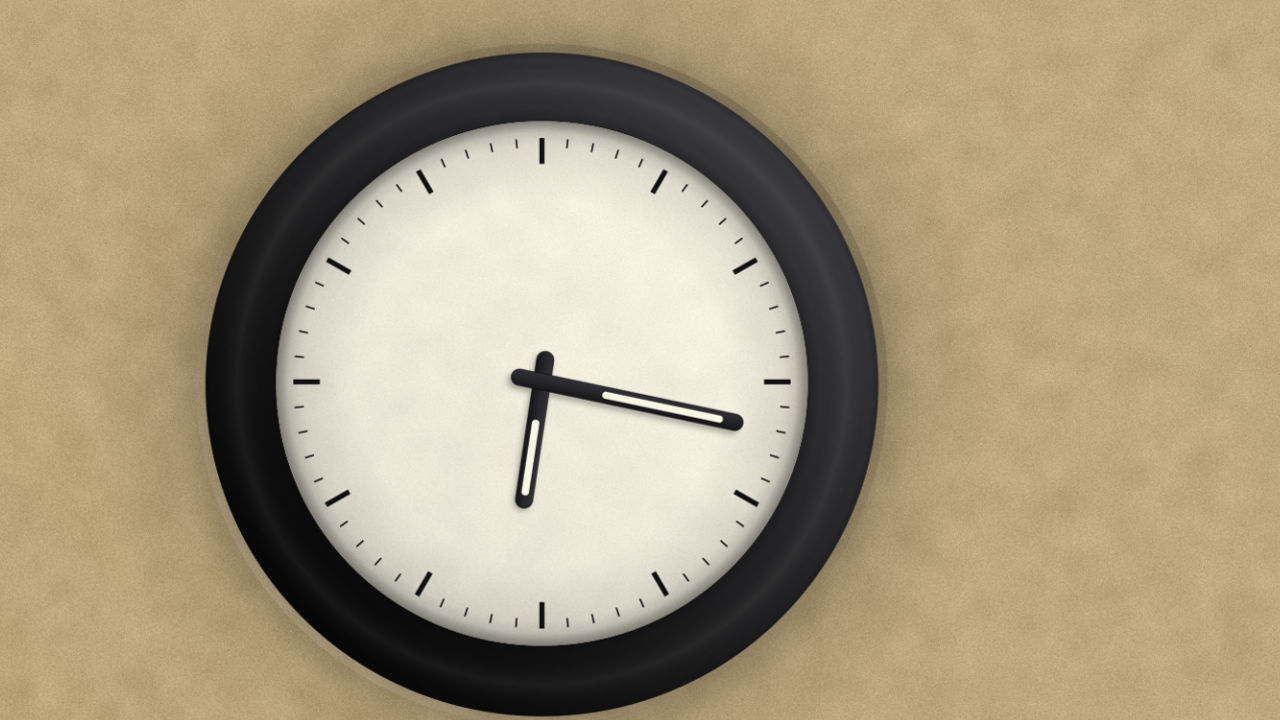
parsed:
6,17
